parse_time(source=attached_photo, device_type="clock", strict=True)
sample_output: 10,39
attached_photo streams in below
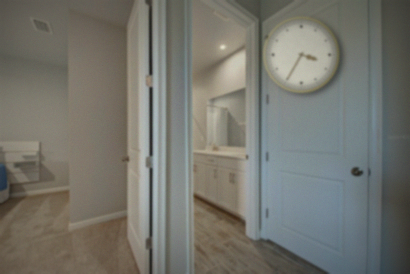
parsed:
3,35
